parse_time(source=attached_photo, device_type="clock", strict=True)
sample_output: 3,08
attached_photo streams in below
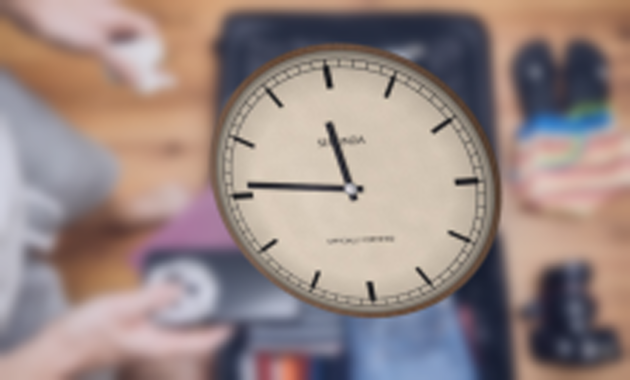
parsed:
11,46
